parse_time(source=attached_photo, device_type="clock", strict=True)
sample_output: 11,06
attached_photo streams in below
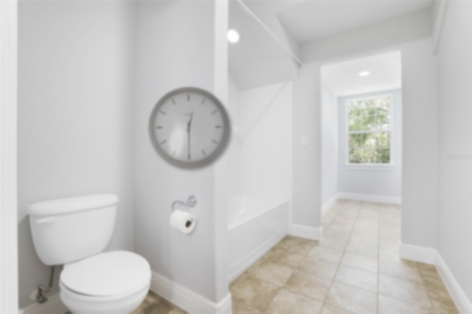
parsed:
12,30
